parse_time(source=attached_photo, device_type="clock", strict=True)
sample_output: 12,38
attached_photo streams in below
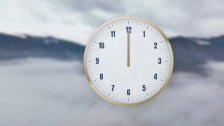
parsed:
12,00
